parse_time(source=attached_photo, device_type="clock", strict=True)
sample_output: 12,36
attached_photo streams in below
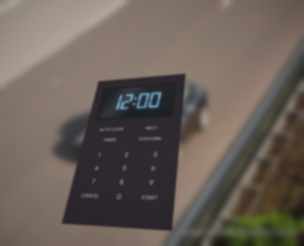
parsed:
12,00
